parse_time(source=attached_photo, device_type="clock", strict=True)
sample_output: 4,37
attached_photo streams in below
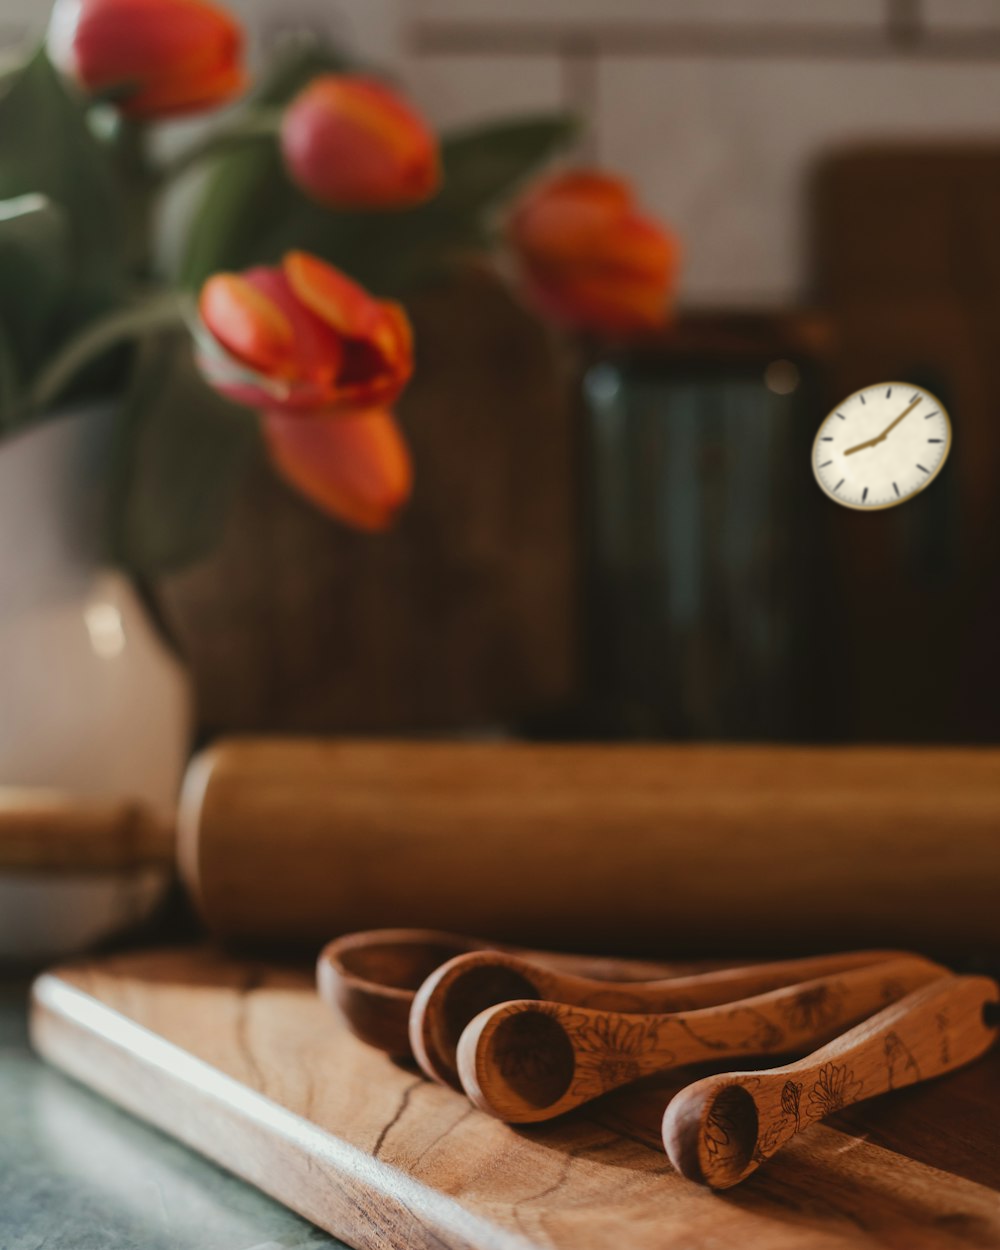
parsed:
8,06
